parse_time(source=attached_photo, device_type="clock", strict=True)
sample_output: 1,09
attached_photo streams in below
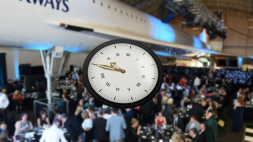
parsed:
9,45
